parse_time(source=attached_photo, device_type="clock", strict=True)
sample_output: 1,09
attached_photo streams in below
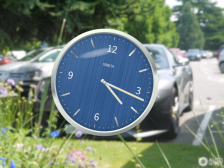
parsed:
4,17
